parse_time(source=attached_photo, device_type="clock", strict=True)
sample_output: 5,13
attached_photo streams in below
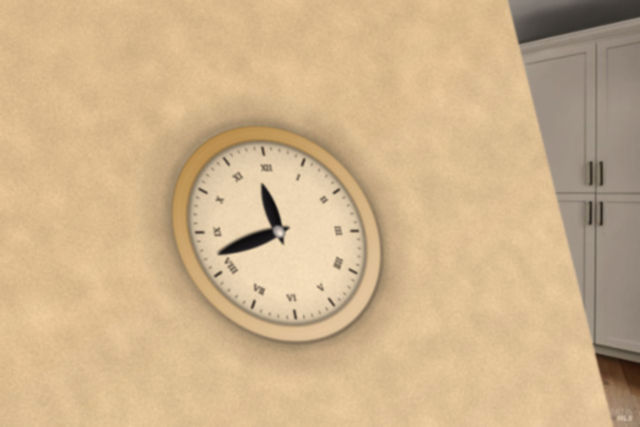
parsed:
11,42
